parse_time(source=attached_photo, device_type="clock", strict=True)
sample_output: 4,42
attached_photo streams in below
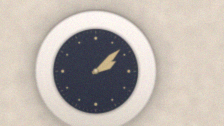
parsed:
2,08
